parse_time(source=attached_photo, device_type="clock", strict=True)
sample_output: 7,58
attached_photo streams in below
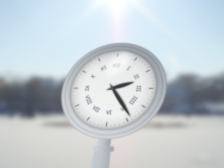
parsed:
2,24
